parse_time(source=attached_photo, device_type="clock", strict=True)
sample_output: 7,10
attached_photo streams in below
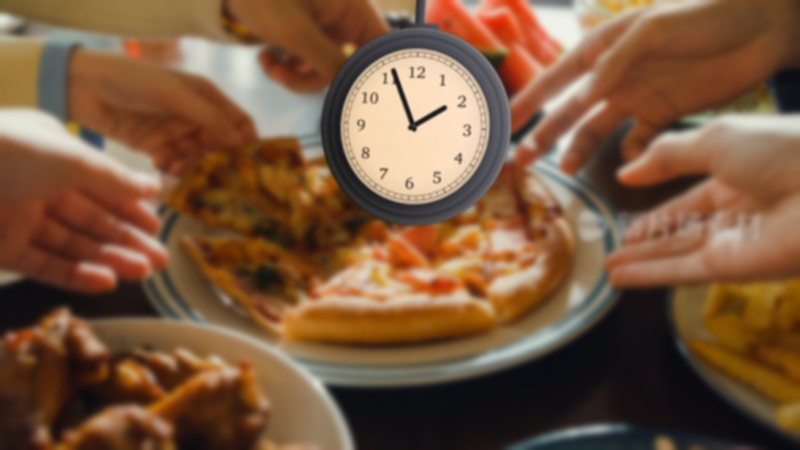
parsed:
1,56
